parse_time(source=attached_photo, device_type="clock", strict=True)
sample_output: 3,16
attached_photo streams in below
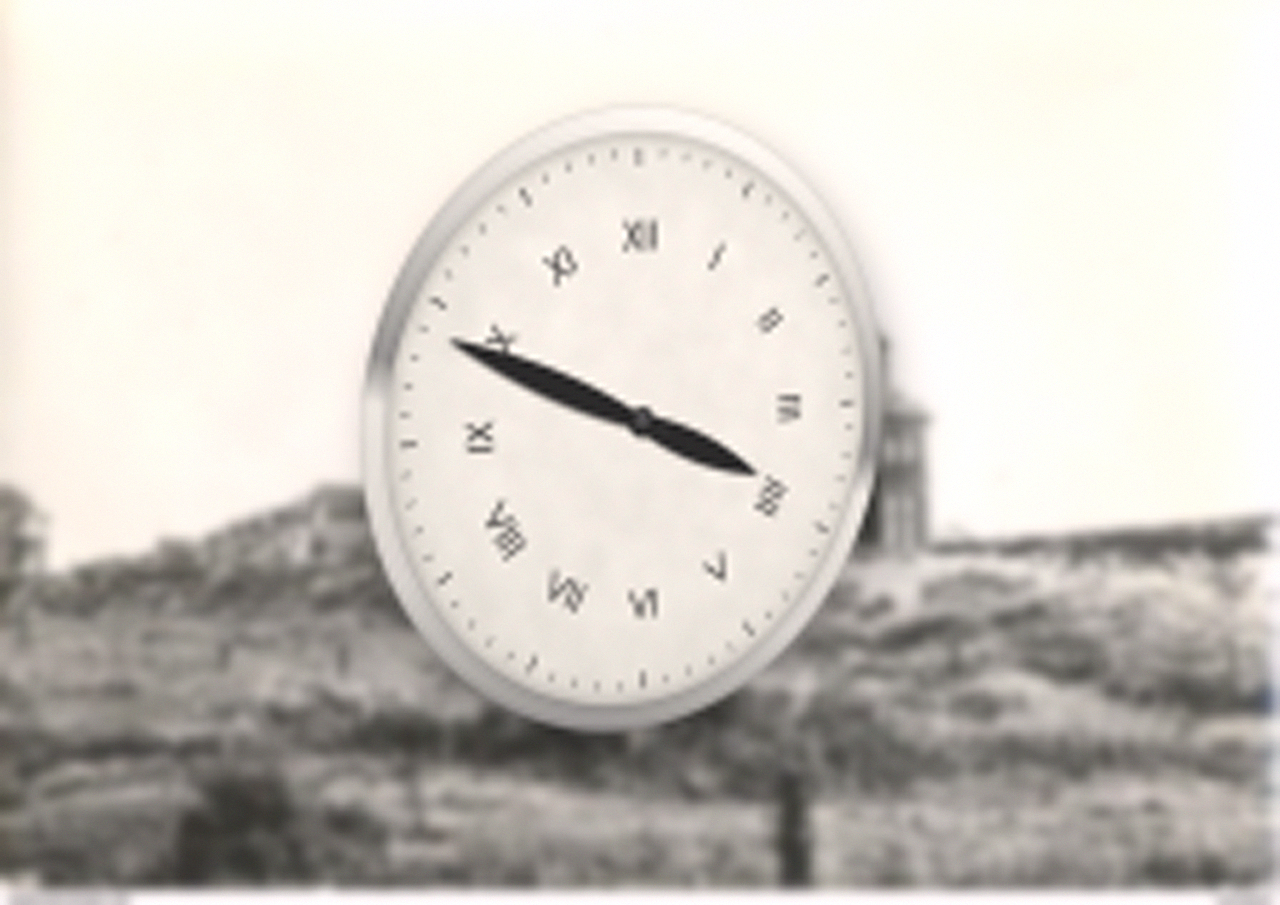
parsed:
3,49
